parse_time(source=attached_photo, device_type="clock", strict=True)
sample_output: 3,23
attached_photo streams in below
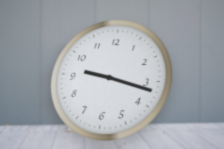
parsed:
9,17
